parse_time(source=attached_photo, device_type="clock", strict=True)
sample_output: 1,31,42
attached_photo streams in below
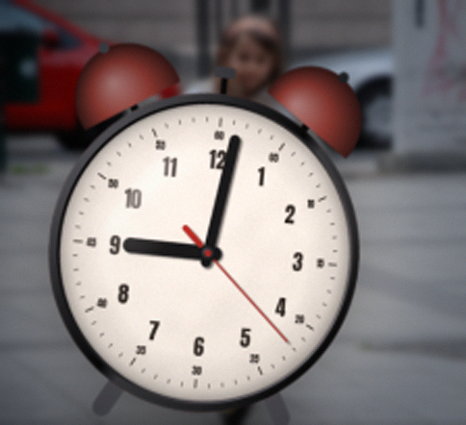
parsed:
9,01,22
